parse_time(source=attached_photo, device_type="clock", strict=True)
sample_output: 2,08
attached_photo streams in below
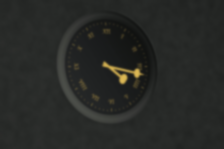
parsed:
4,17
